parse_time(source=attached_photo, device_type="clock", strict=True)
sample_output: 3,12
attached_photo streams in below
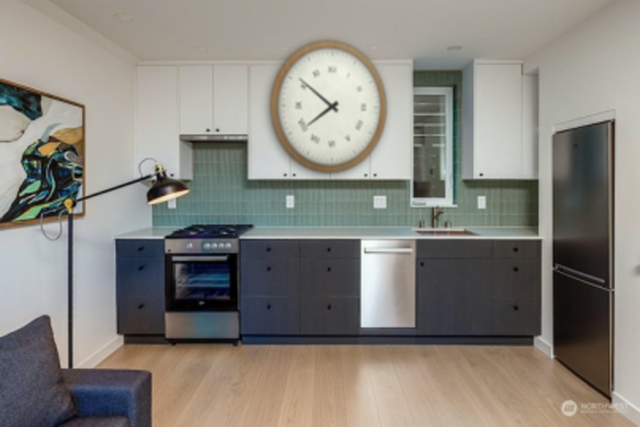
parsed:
7,51
